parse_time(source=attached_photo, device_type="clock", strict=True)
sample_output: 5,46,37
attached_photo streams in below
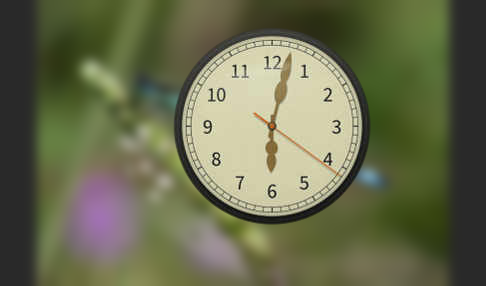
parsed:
6,02,21
